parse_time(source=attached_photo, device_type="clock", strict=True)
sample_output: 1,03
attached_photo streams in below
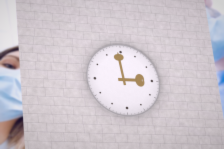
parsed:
2,59
